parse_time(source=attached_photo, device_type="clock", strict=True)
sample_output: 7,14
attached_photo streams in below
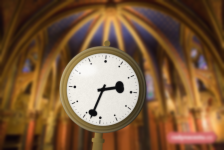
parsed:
2,33
